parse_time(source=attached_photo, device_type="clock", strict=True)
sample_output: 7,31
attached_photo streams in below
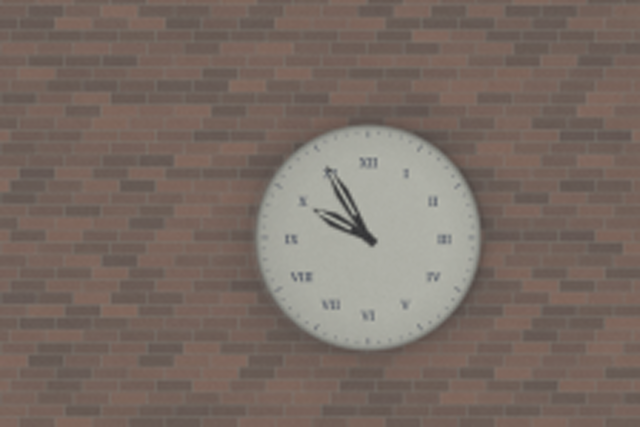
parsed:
9,55
